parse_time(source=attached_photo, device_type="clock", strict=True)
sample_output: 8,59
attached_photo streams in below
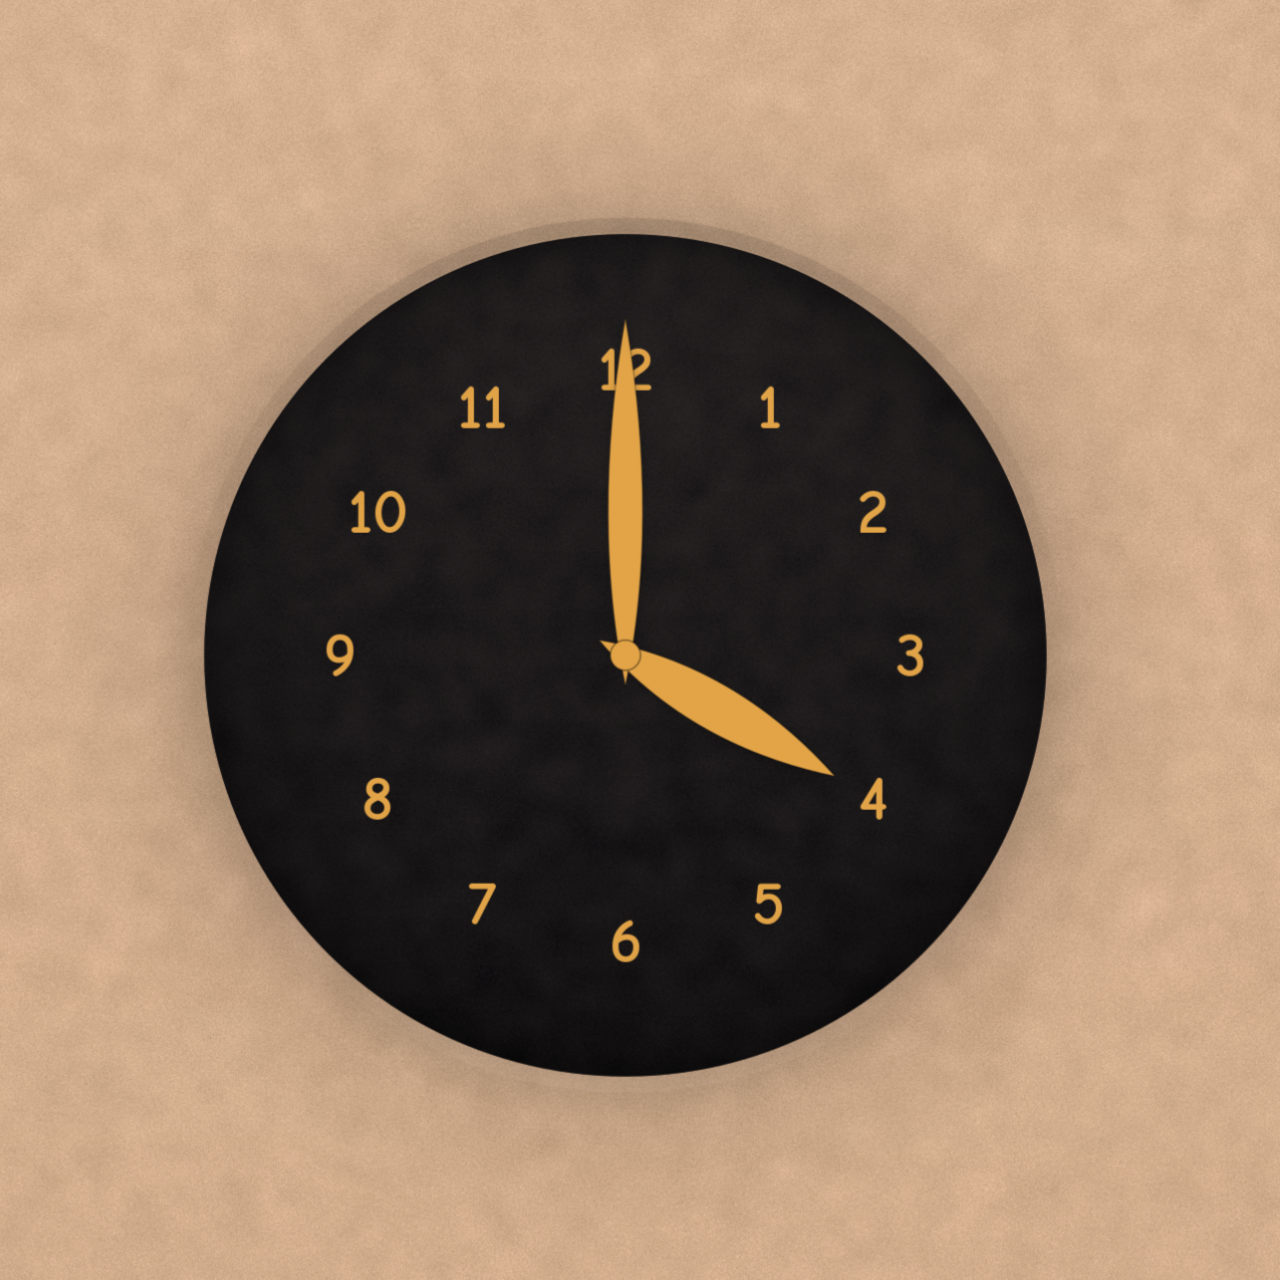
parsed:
4,00
